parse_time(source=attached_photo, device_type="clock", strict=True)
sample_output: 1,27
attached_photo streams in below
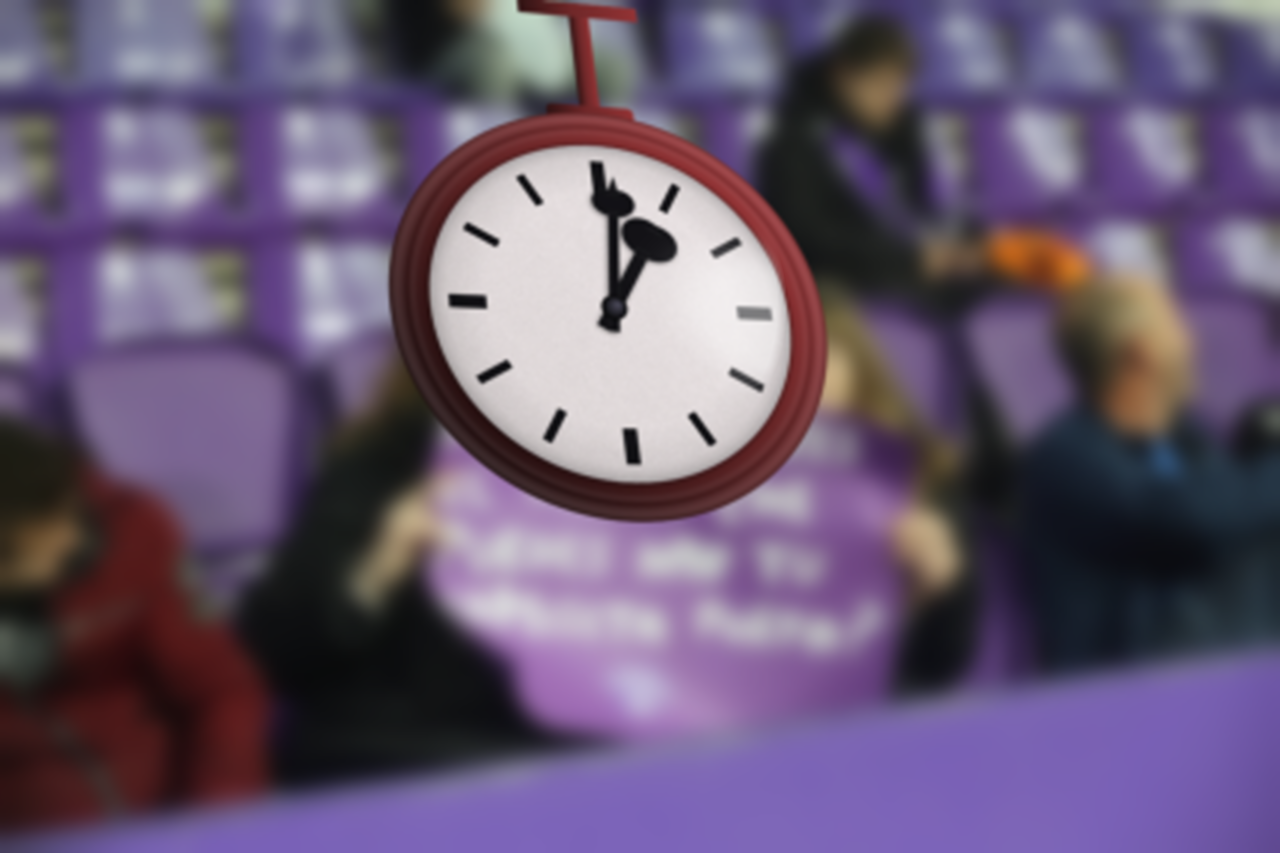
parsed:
1,01
